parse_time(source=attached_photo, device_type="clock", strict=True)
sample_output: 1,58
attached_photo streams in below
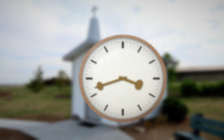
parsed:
3,42
